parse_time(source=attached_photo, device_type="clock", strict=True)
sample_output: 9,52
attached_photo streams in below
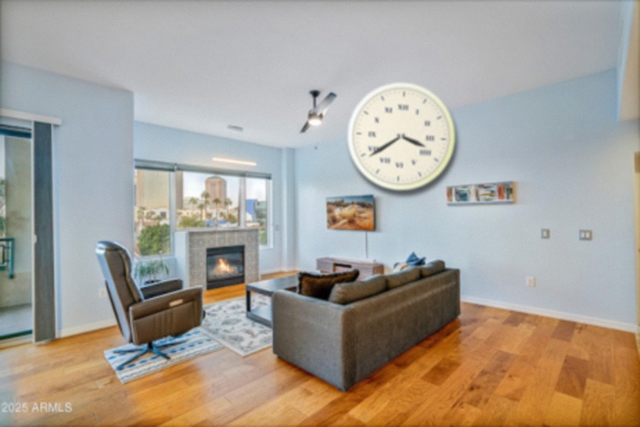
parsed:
3,39
